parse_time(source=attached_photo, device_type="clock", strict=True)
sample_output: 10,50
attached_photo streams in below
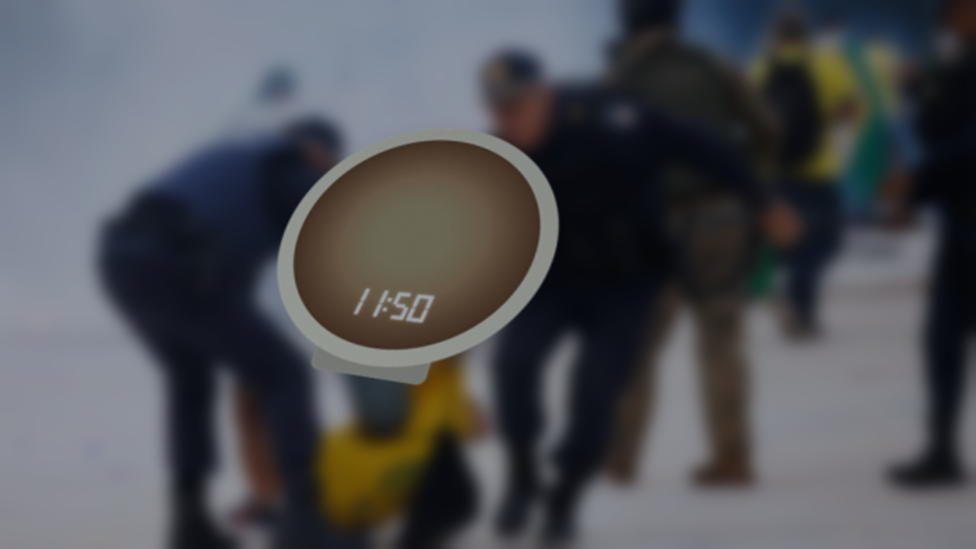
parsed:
11,50
